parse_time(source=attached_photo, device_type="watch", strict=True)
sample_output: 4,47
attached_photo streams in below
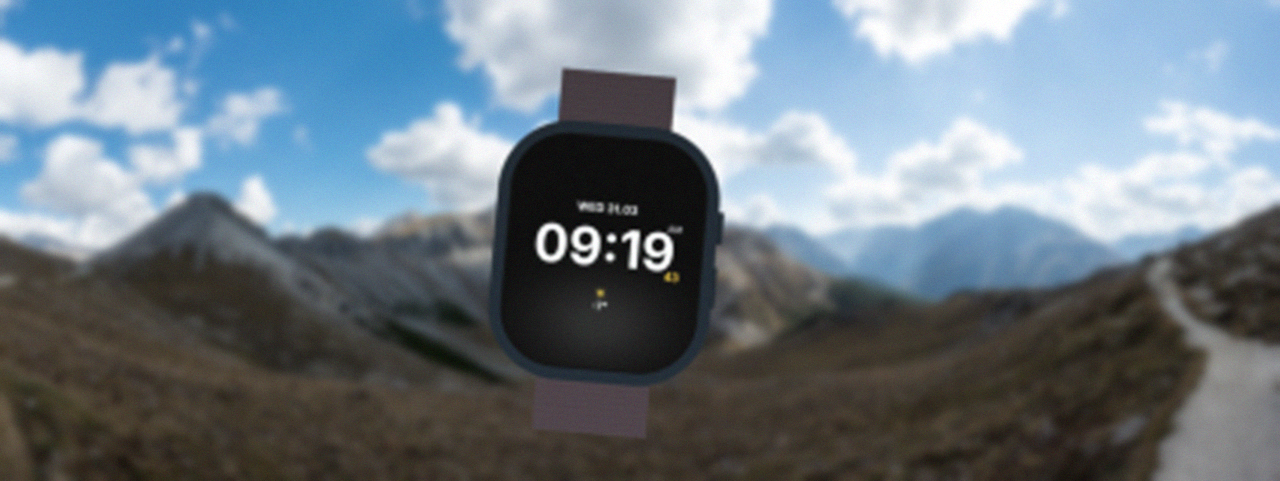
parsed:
9,19
